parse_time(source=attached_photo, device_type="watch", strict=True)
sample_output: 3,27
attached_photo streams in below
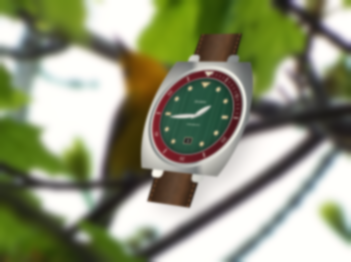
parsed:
1,44
